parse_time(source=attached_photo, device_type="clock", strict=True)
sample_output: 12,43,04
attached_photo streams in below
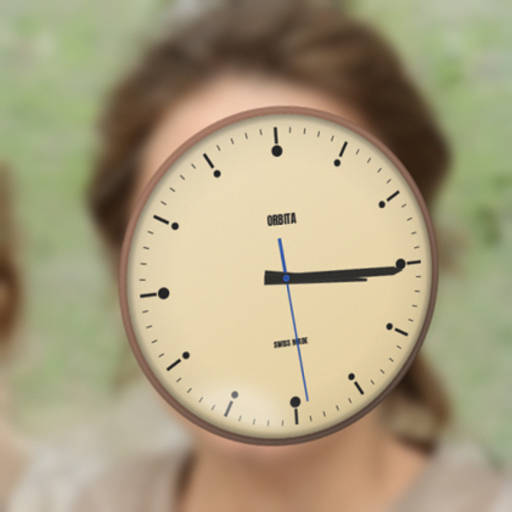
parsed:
3,15,29
